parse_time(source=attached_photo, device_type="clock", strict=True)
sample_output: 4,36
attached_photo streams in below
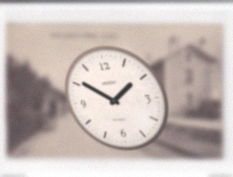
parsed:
1,51
